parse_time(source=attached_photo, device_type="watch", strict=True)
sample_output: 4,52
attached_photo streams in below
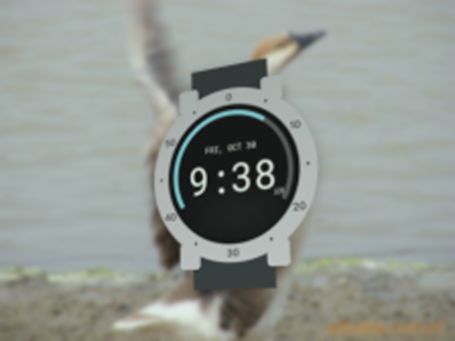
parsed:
9,38
